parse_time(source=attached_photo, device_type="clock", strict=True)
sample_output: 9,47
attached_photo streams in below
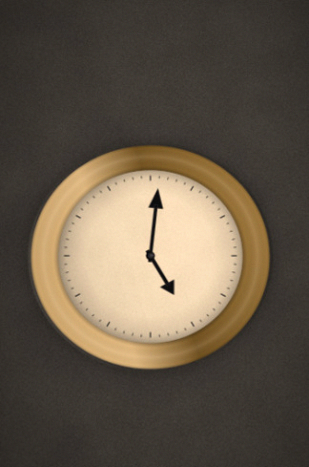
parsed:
5,01
